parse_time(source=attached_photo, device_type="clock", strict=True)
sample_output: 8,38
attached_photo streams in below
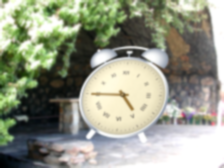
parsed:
4,45
